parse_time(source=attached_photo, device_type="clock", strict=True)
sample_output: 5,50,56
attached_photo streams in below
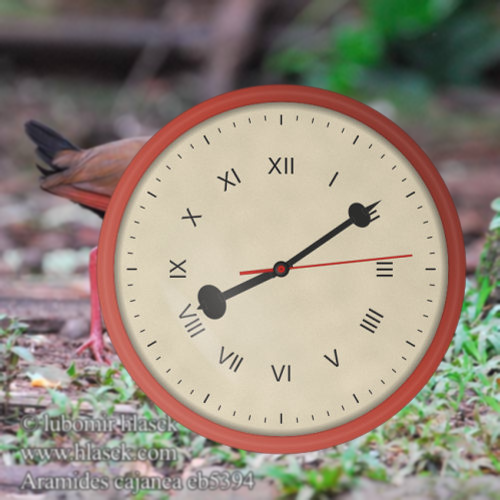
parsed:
8,09,14
